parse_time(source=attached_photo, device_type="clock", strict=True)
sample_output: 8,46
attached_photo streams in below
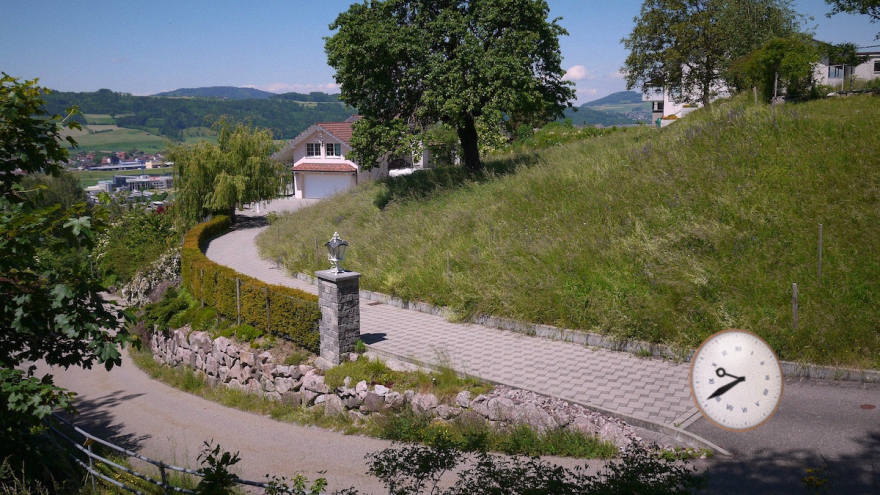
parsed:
9,41
